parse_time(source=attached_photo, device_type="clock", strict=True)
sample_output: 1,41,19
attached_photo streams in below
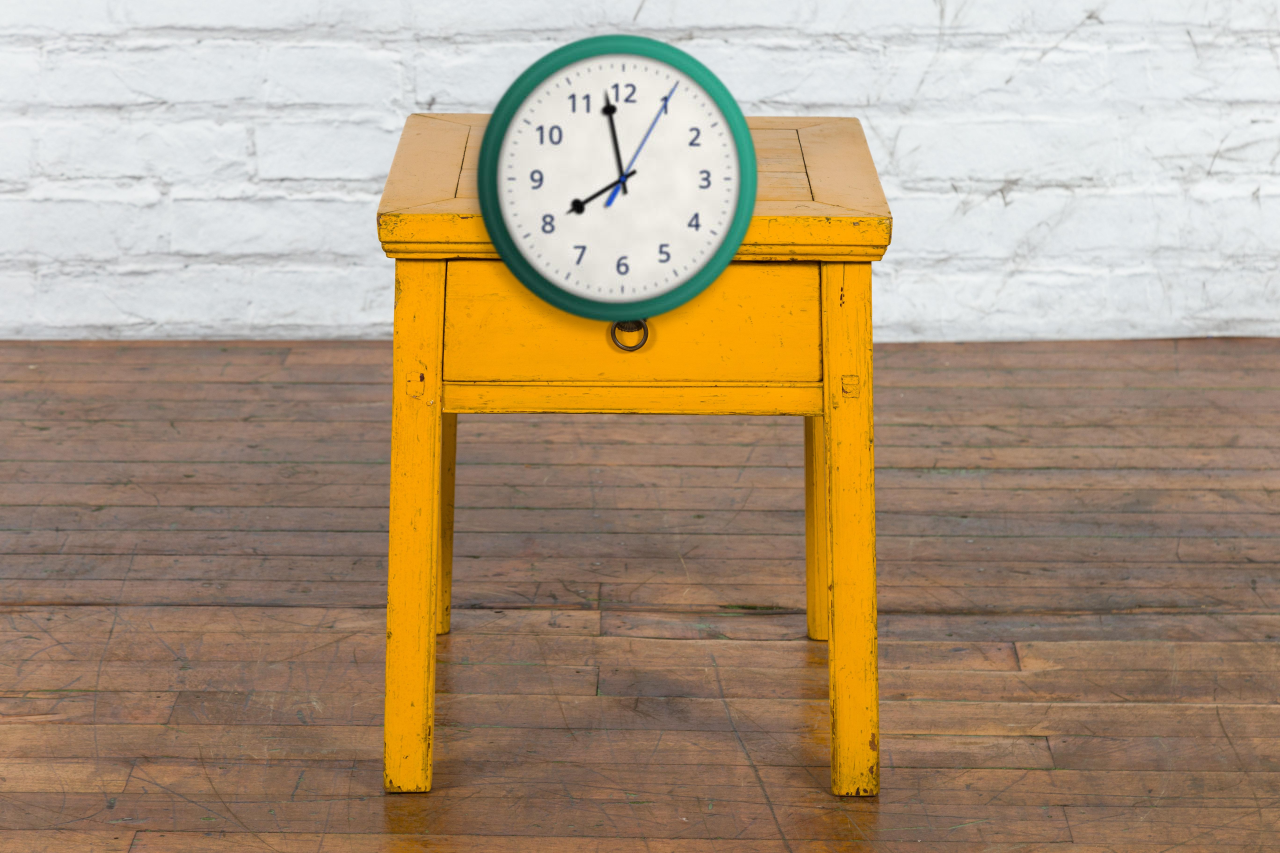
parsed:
7,58,05
